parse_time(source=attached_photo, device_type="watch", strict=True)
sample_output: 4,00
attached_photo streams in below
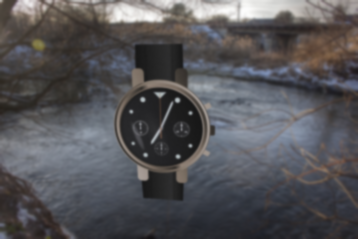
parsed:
7,04
